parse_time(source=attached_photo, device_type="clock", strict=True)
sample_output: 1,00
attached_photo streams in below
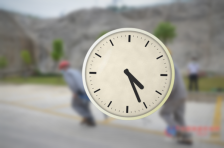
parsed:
4,26
